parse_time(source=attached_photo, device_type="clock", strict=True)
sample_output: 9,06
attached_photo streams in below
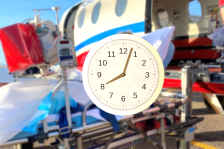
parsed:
8,03
